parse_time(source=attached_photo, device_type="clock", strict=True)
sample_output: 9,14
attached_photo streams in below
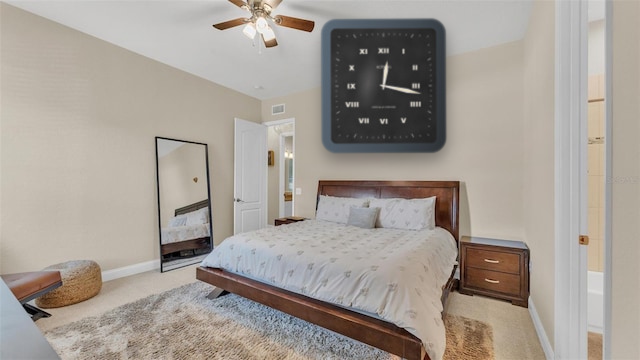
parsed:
12,17
